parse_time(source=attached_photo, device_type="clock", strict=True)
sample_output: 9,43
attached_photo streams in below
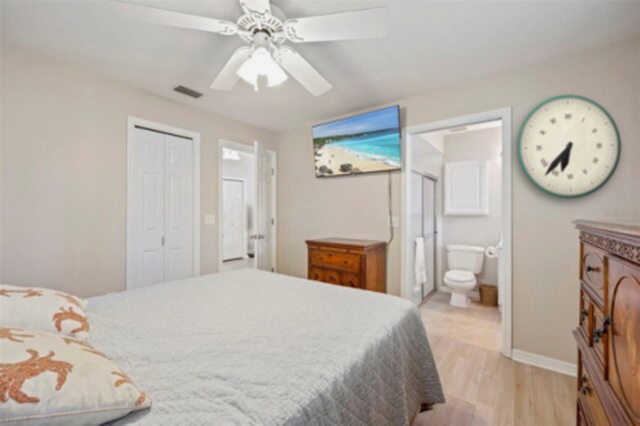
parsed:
6,37
